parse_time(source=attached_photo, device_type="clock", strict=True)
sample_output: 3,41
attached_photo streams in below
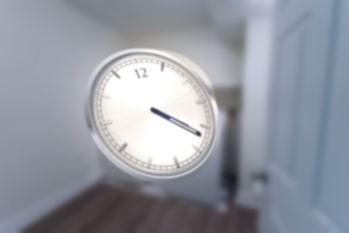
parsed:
4,22
